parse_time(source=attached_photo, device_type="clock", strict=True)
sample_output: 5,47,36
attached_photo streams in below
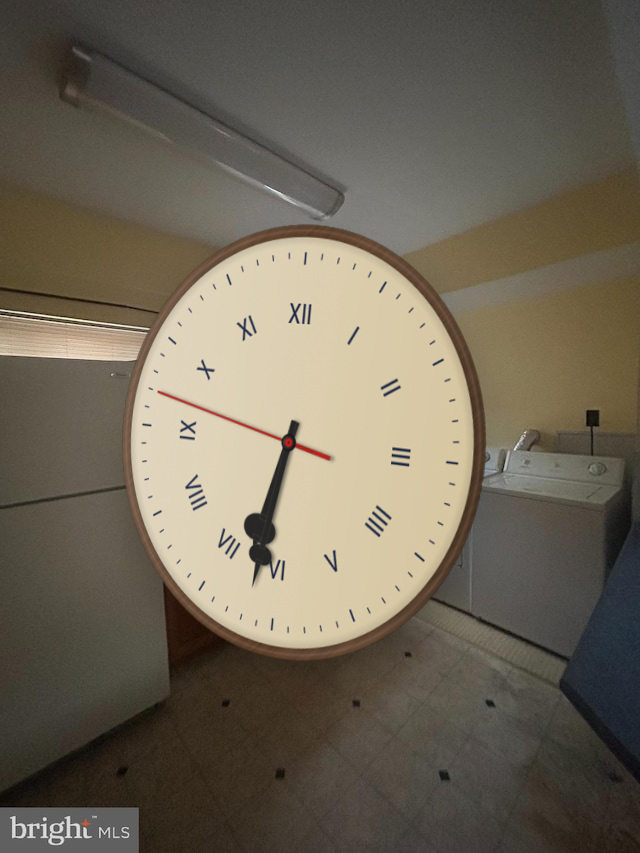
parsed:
6,31,47
